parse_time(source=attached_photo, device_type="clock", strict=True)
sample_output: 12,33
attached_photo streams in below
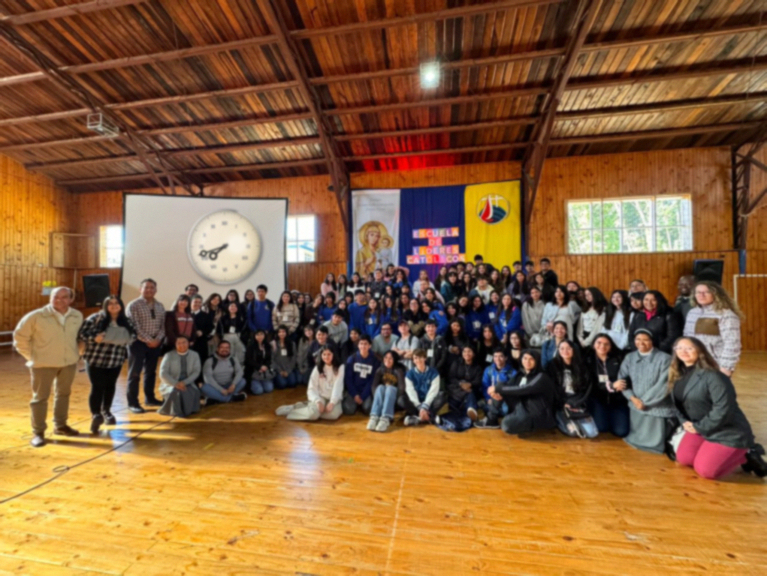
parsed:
7,42
